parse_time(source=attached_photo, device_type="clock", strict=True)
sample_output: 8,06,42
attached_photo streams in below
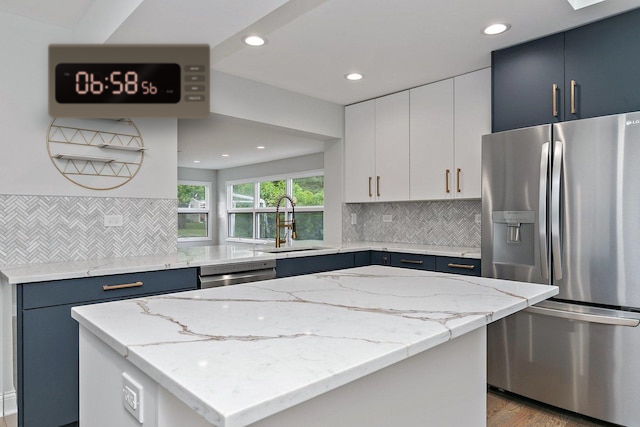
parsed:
6,58,56
